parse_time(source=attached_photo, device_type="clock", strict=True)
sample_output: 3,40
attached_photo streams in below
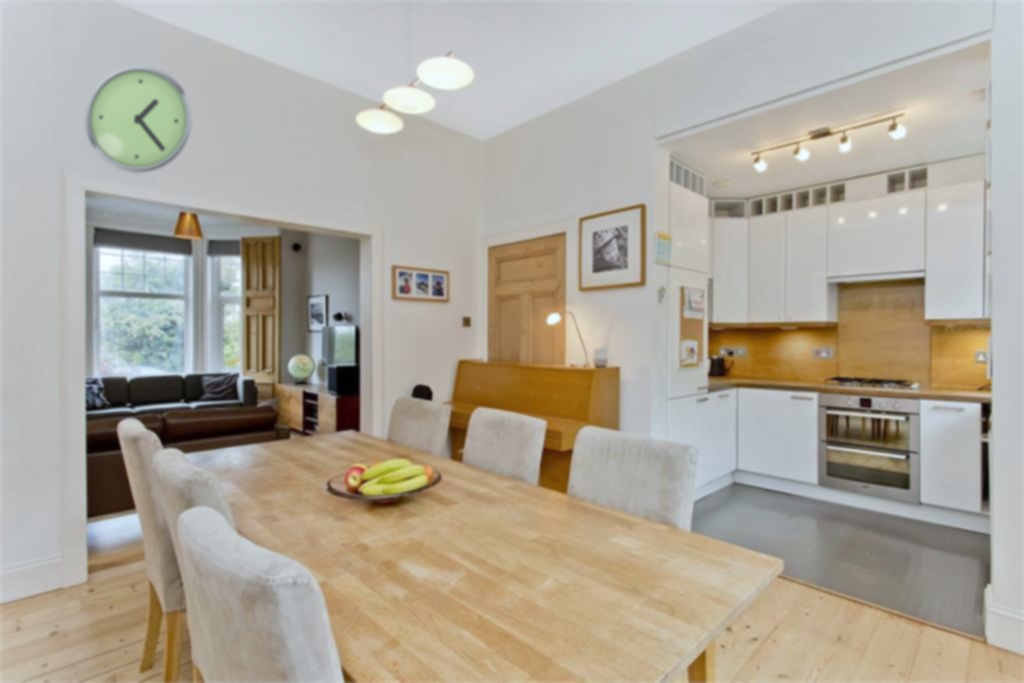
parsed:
1,23
